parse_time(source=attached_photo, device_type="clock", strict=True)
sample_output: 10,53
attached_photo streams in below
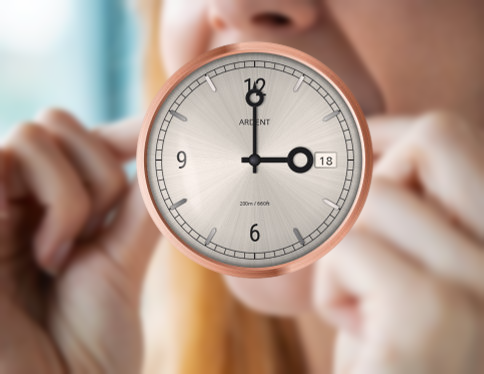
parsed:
3,00
